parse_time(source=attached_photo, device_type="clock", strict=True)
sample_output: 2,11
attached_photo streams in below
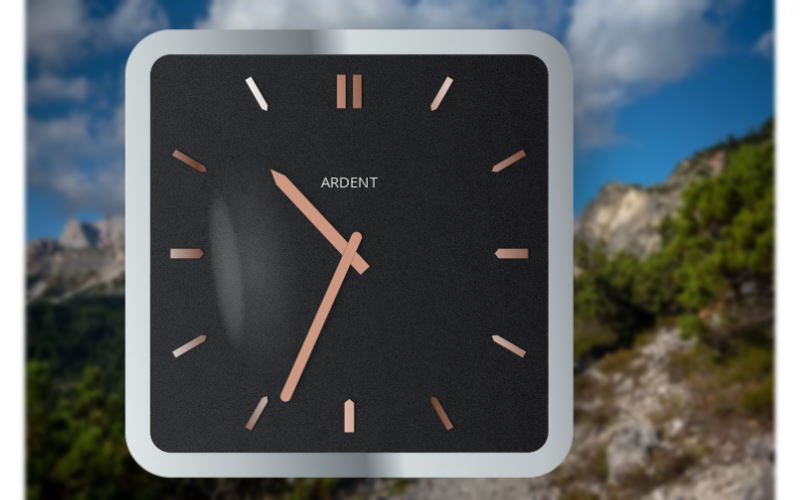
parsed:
10,34
